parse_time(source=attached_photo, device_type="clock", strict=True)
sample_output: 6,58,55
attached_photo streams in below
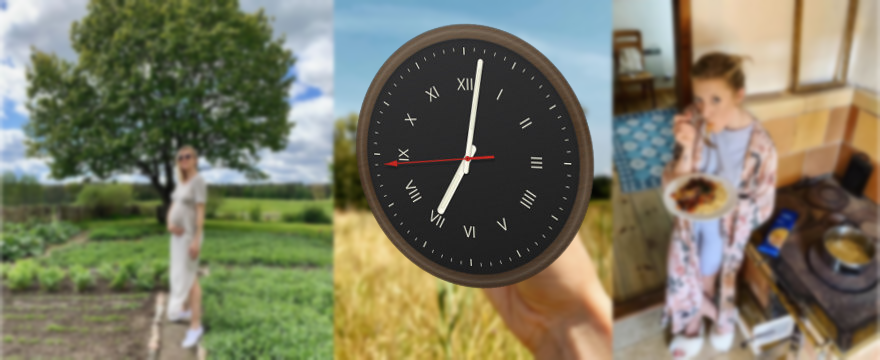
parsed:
7,01,44
